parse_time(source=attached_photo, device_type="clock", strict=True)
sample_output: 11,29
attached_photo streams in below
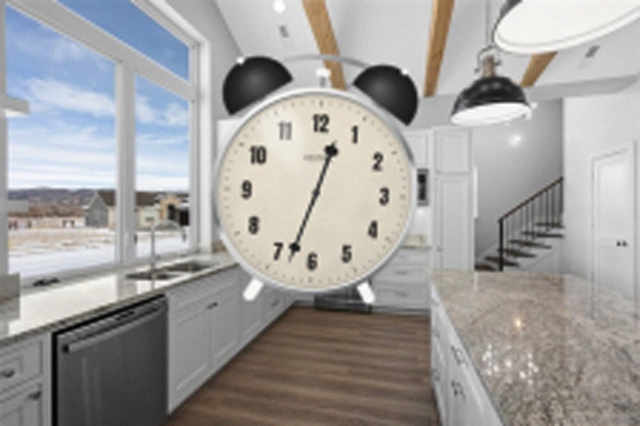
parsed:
12,33
